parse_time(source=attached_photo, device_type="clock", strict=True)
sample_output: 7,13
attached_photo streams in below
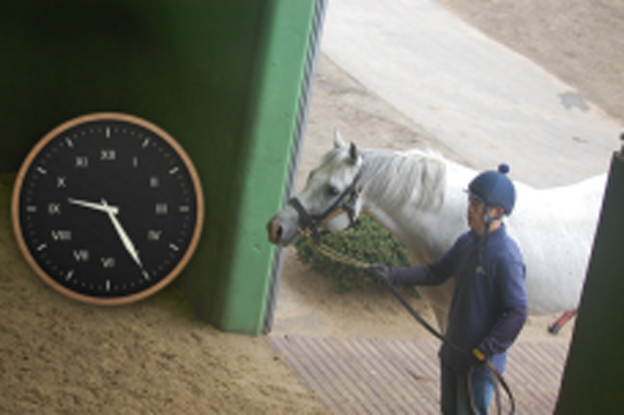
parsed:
9,25
